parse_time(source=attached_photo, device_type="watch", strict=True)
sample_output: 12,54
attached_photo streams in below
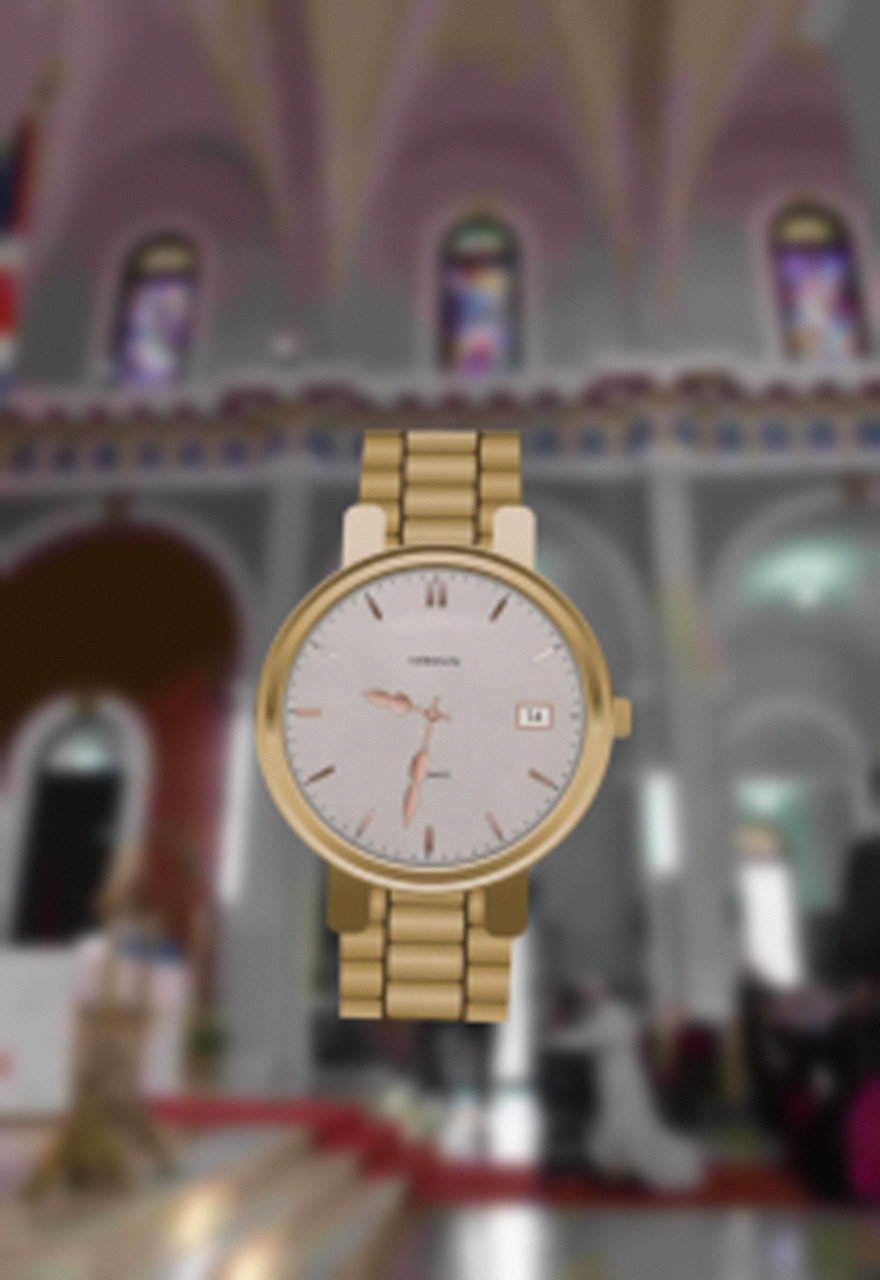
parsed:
9,32
